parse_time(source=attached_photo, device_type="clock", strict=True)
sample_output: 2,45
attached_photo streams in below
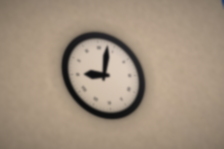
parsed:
9,03
